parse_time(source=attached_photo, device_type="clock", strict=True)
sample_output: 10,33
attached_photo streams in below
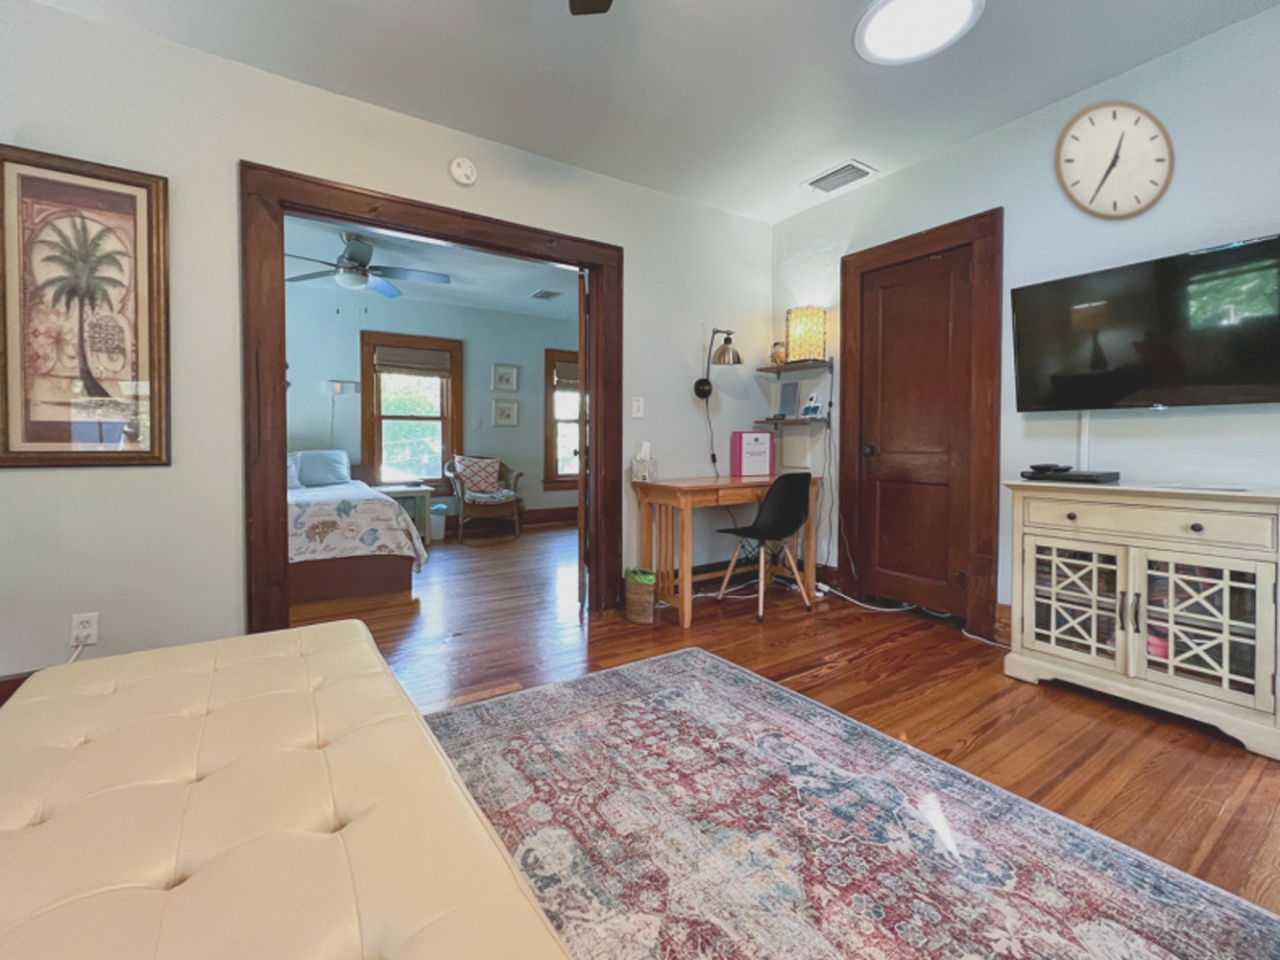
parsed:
12,35
